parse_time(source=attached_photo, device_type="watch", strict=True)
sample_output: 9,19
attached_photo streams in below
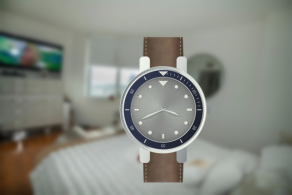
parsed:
3,41
